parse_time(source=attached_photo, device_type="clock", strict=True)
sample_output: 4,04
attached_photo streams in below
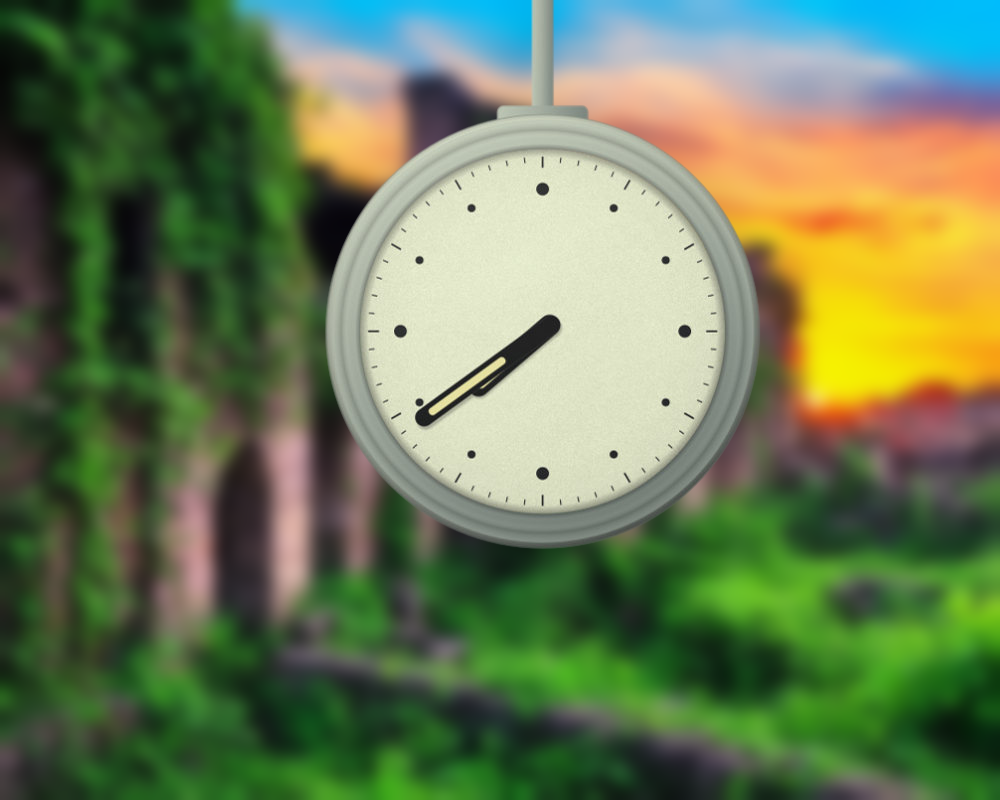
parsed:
7,39
